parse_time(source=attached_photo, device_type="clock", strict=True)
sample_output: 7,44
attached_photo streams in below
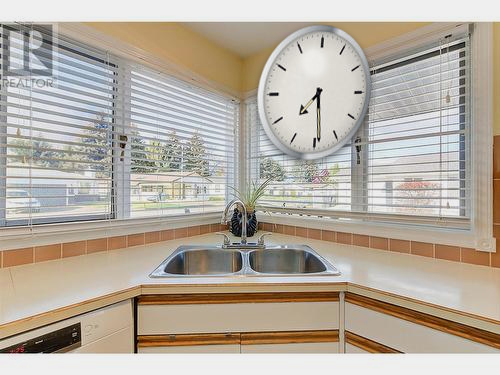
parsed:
7,29
